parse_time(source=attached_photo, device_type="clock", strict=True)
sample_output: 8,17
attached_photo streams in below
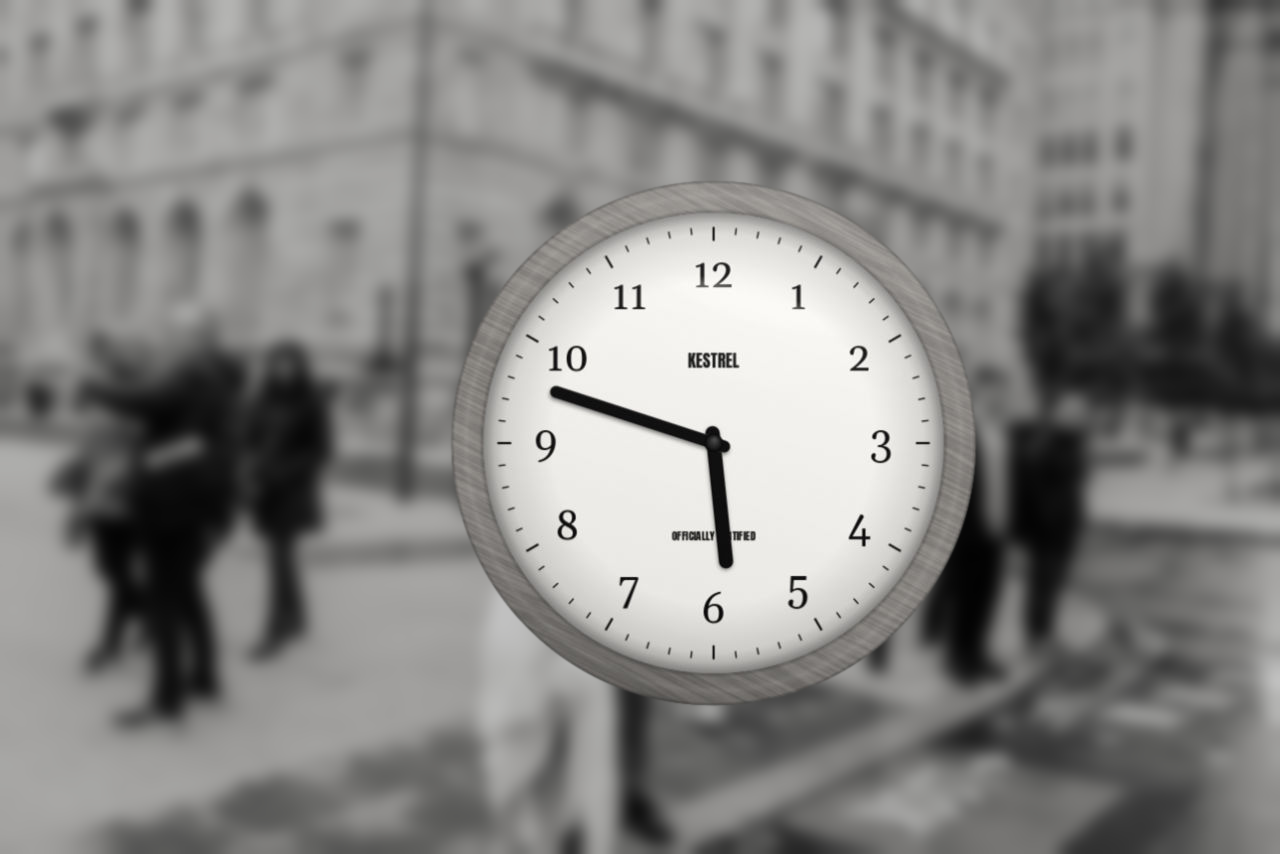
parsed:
5,48
